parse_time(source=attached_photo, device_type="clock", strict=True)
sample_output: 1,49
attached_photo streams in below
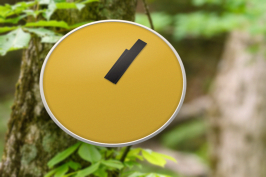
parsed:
1,06
